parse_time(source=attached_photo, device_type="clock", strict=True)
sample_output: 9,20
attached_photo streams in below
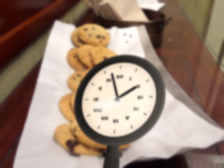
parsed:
1,57
